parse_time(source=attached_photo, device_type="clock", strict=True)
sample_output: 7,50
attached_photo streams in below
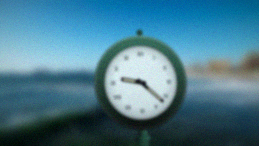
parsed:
9,22
